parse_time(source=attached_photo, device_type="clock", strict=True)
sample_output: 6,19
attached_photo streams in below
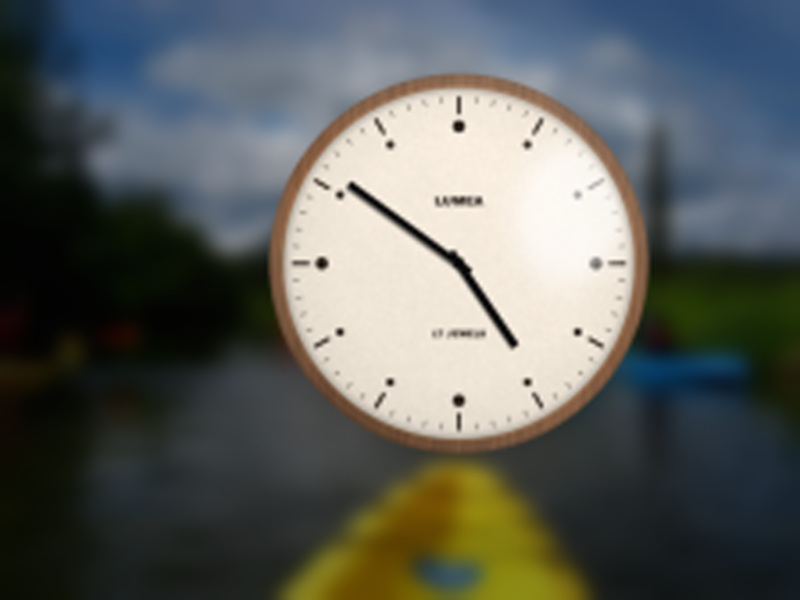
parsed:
4,51
